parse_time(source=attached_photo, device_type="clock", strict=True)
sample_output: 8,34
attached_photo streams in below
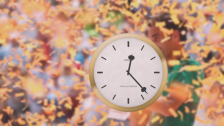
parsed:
12,23
